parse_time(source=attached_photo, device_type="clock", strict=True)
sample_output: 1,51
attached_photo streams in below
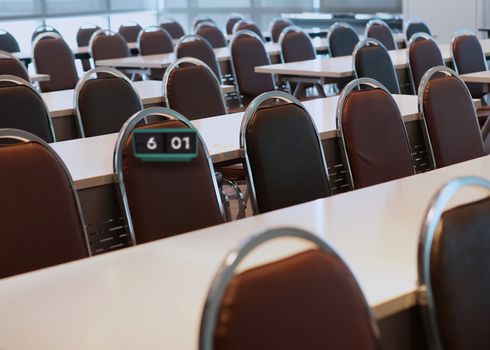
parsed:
6,01
